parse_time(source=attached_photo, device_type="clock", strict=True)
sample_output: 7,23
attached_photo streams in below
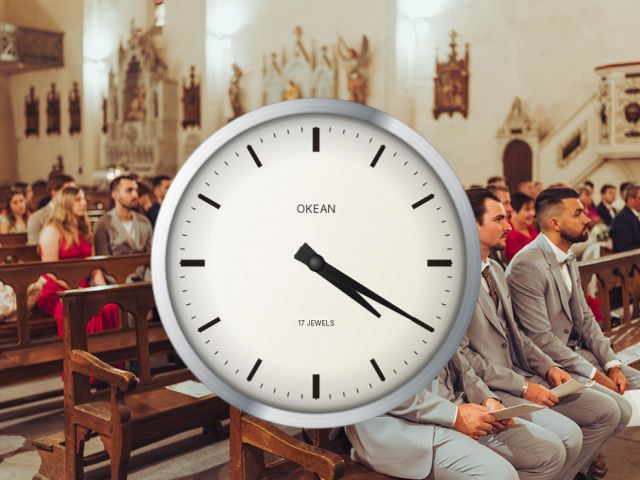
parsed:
4,20
